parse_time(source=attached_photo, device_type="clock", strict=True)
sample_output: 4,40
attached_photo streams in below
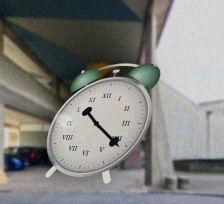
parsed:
10,21
